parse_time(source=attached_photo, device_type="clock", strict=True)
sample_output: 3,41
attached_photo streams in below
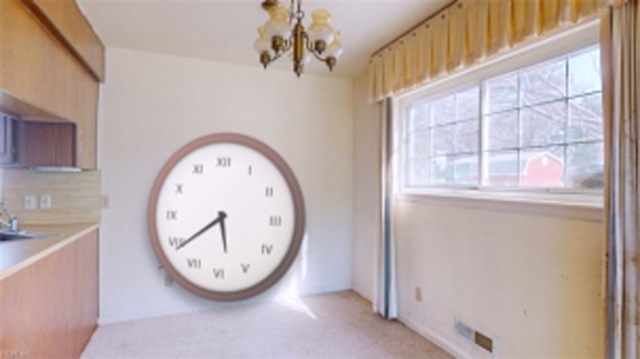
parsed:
5,39
